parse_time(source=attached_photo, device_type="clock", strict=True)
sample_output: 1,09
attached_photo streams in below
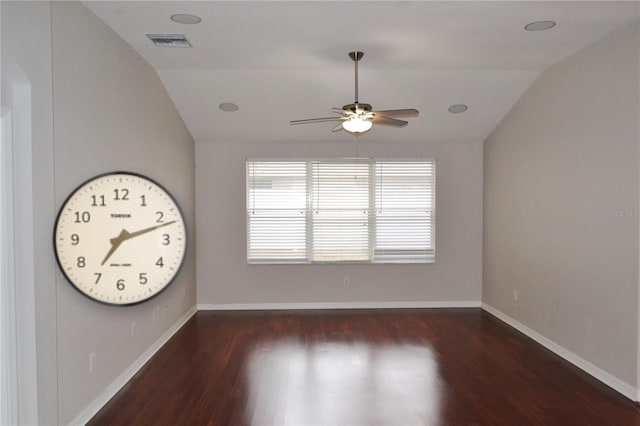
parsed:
7,12
